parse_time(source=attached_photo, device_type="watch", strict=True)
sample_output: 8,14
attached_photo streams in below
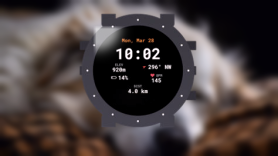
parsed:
10,02
